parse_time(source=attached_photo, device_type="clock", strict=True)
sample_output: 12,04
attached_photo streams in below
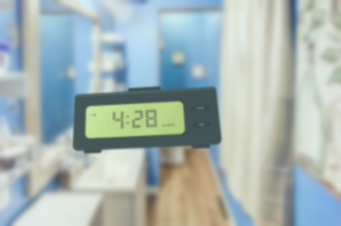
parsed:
4,28
